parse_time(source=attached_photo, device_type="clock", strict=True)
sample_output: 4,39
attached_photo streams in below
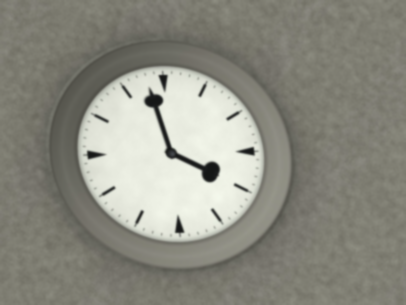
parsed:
3,58
